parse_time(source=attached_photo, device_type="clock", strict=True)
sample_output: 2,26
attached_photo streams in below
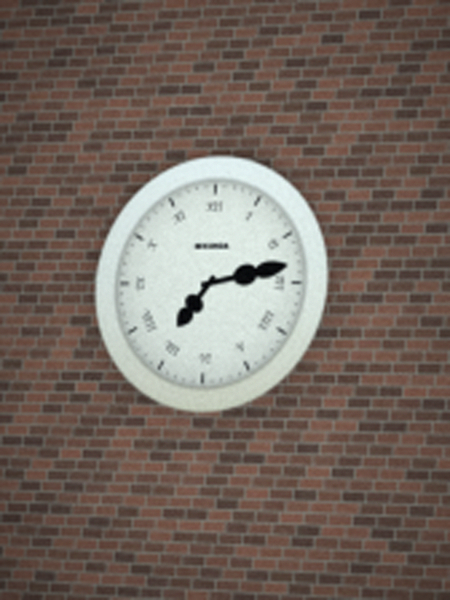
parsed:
7,13
